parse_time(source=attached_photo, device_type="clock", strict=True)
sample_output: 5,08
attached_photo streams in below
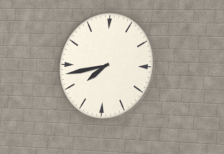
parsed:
7,43
